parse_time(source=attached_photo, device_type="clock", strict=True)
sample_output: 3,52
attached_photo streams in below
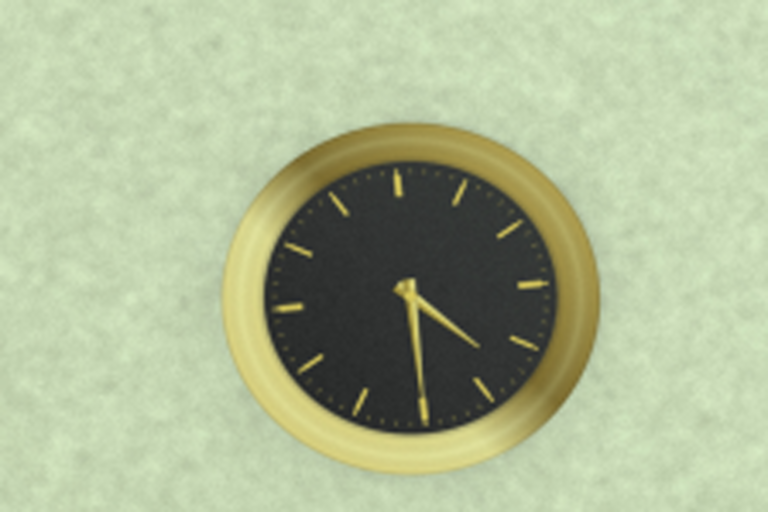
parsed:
4,30
